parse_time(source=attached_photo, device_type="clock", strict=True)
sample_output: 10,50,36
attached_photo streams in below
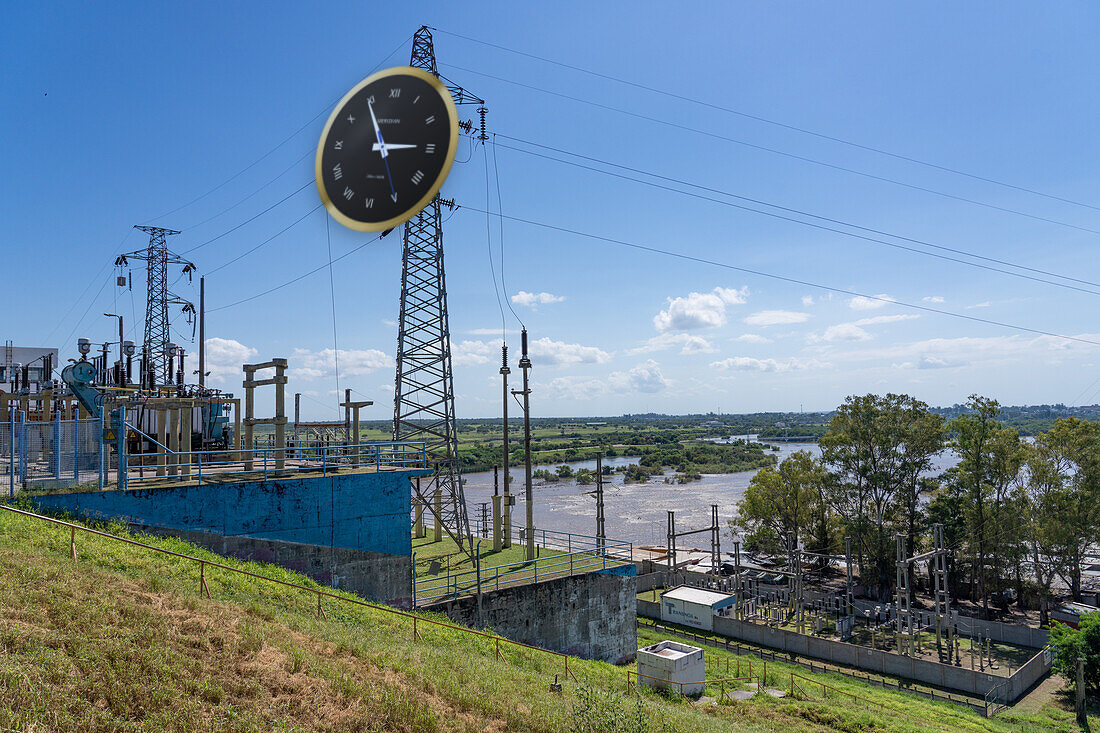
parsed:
2,54,25
